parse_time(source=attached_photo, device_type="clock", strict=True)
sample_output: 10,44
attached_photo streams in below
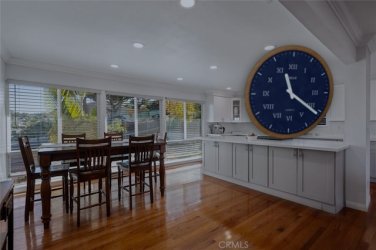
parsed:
11,21
